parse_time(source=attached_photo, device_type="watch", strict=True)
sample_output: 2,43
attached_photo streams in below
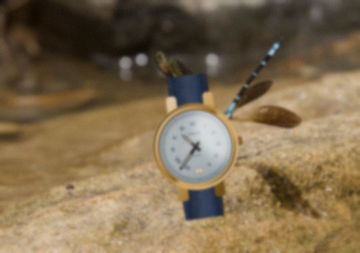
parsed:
10,37
